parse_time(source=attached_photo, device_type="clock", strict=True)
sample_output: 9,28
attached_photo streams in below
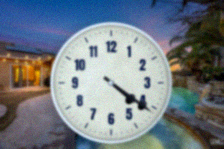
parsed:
4,21
